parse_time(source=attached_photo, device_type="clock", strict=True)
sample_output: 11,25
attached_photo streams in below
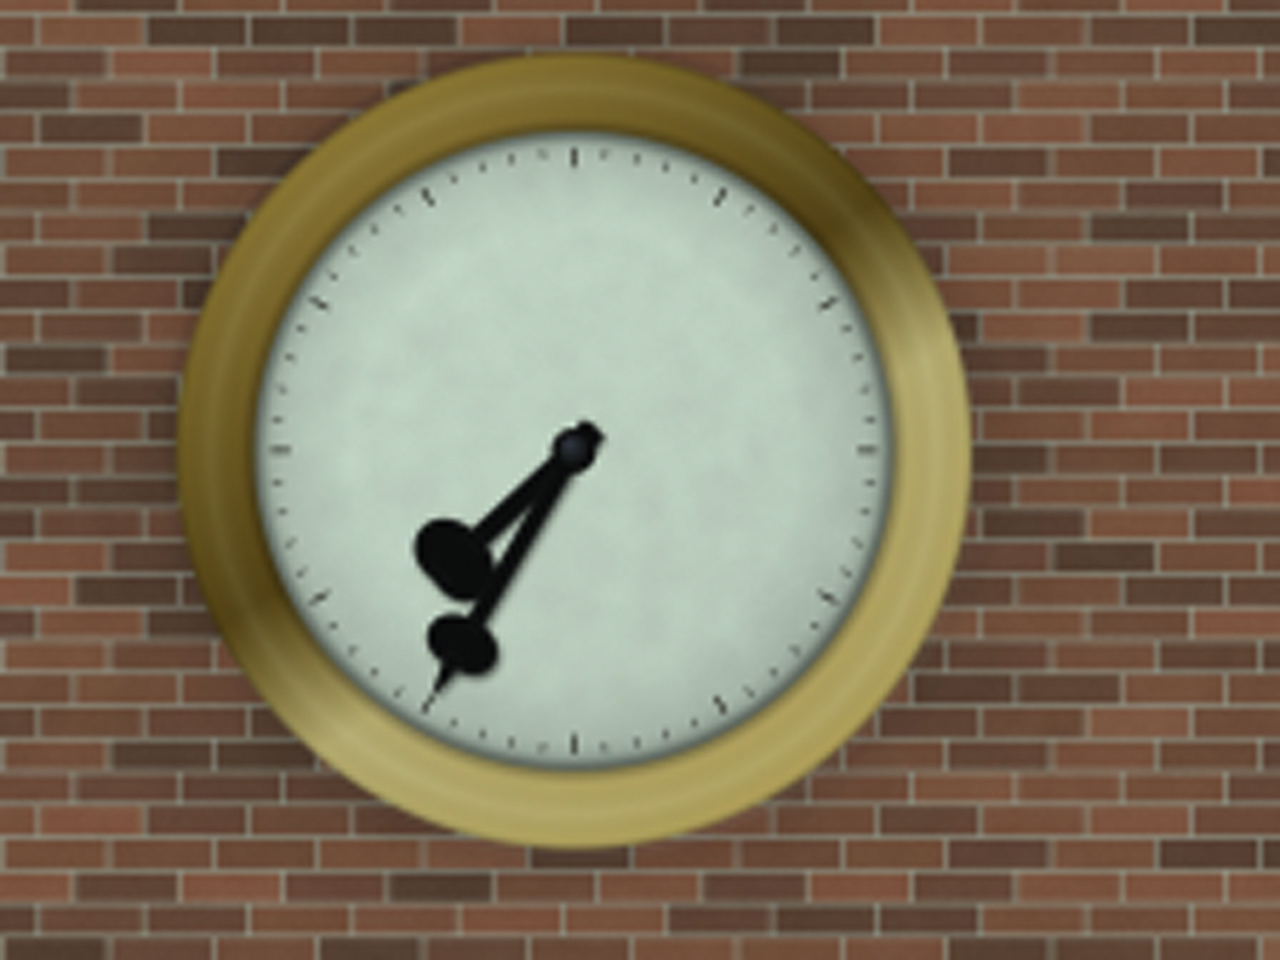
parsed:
7,35
